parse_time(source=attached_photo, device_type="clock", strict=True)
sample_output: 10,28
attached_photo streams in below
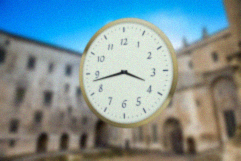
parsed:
3,43
